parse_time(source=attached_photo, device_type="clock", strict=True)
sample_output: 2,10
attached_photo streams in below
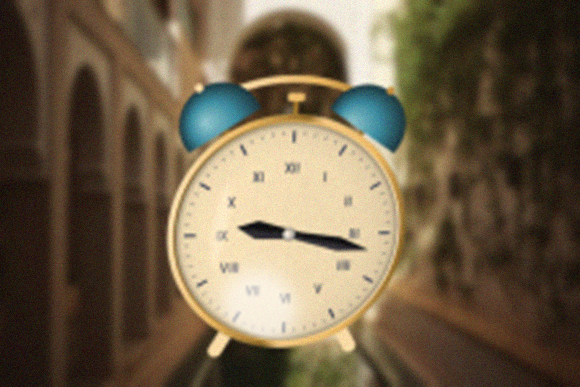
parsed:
9,17
